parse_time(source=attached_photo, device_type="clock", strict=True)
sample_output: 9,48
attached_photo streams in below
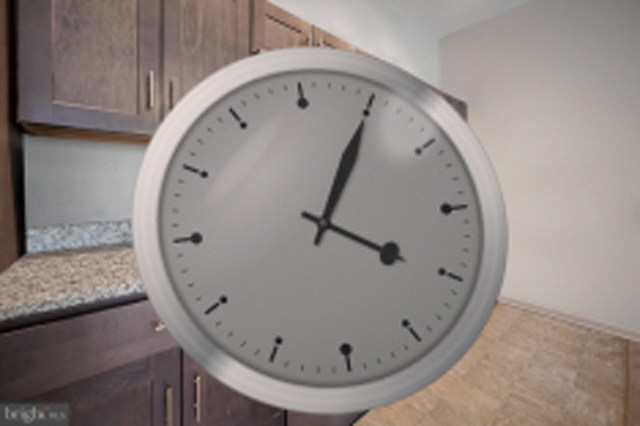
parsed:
4,05
